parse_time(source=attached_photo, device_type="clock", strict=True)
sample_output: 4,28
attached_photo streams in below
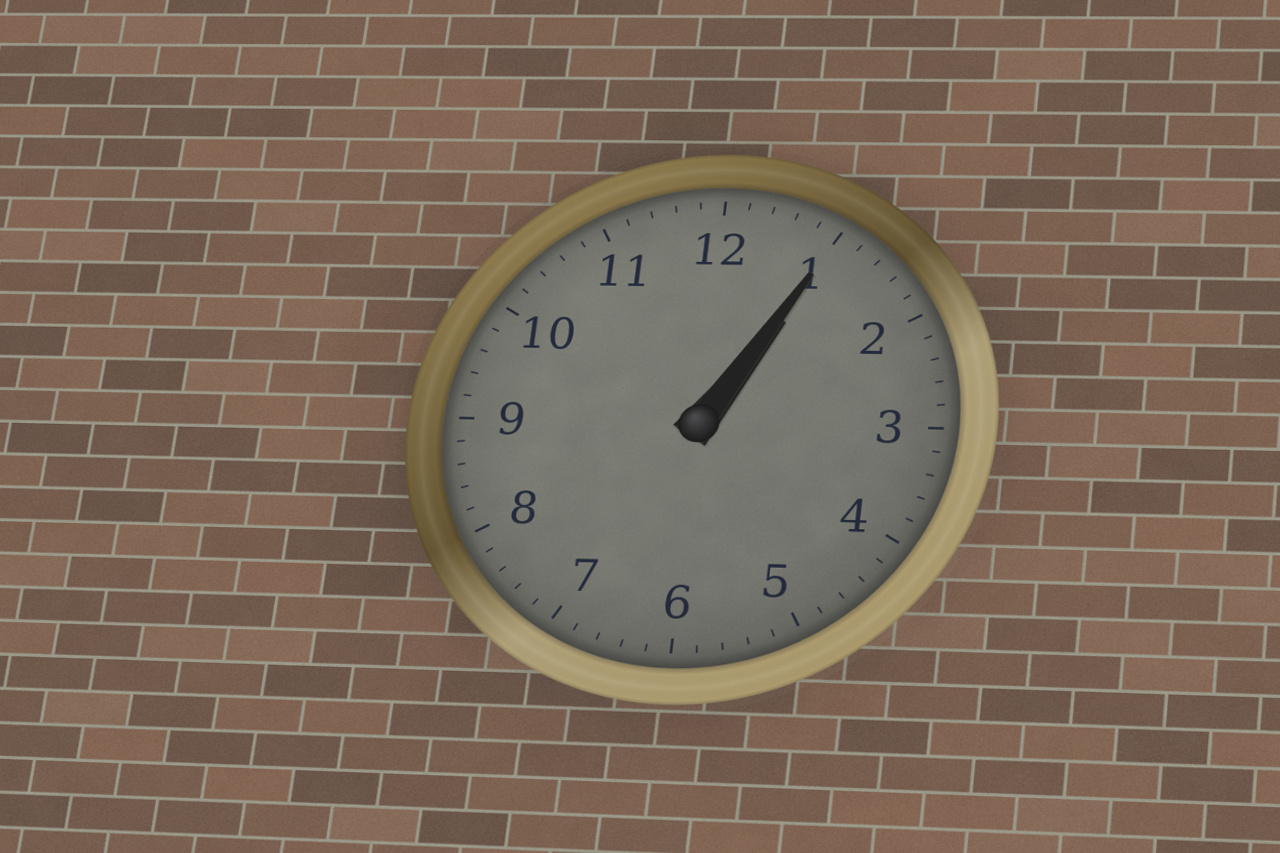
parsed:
1,05
